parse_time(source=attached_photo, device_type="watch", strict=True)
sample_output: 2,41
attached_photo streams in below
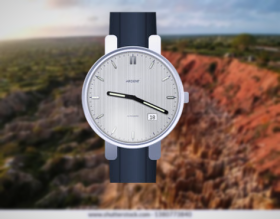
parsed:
9,19
